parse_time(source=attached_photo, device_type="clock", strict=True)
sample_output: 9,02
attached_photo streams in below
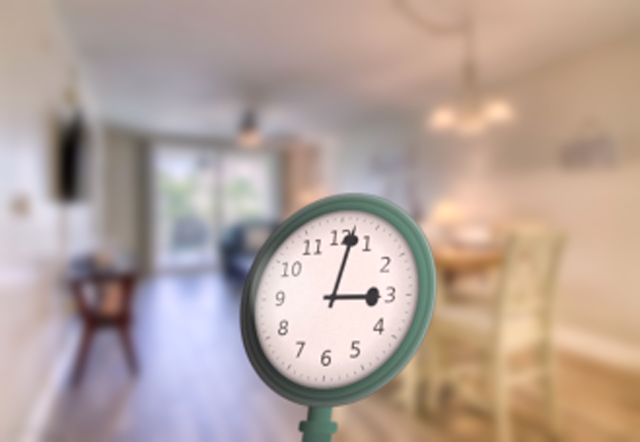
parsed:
3,02
